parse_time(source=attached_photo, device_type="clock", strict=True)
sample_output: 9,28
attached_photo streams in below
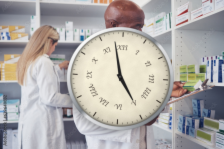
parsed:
4,58
